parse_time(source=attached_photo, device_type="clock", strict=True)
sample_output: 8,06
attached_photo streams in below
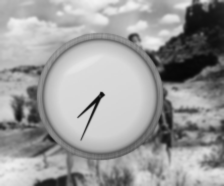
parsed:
7,34
